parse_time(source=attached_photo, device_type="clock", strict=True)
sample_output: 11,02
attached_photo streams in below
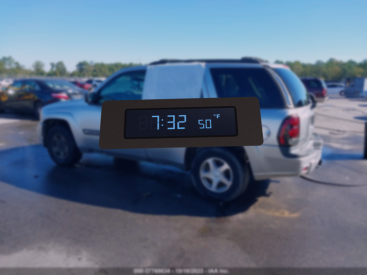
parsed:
7,32
